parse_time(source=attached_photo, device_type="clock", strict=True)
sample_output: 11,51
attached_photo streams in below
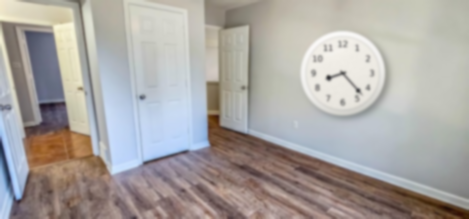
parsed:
8,23
